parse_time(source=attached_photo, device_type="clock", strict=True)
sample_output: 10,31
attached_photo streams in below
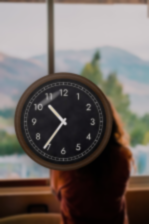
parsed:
10,36
